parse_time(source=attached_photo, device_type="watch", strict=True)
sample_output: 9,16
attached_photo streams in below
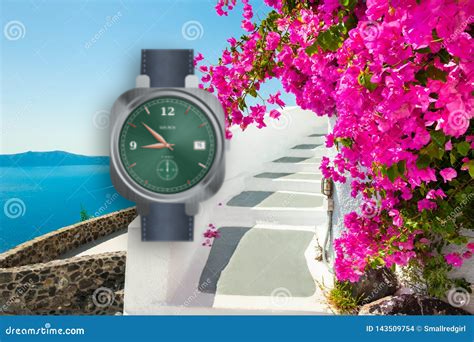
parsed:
8,52
